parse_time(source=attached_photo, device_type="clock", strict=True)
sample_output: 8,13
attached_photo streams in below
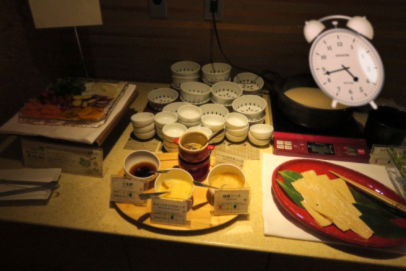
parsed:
4,43
